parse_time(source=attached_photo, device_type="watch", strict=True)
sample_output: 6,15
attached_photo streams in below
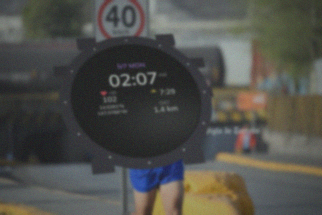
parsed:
2,07
